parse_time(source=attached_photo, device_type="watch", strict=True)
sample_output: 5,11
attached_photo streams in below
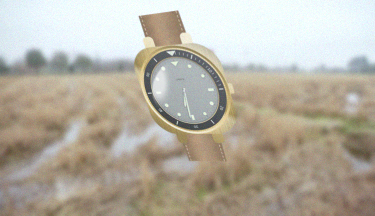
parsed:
6,31
